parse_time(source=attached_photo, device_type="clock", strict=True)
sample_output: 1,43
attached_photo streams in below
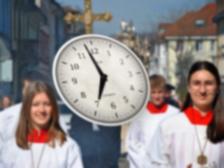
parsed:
6,58
